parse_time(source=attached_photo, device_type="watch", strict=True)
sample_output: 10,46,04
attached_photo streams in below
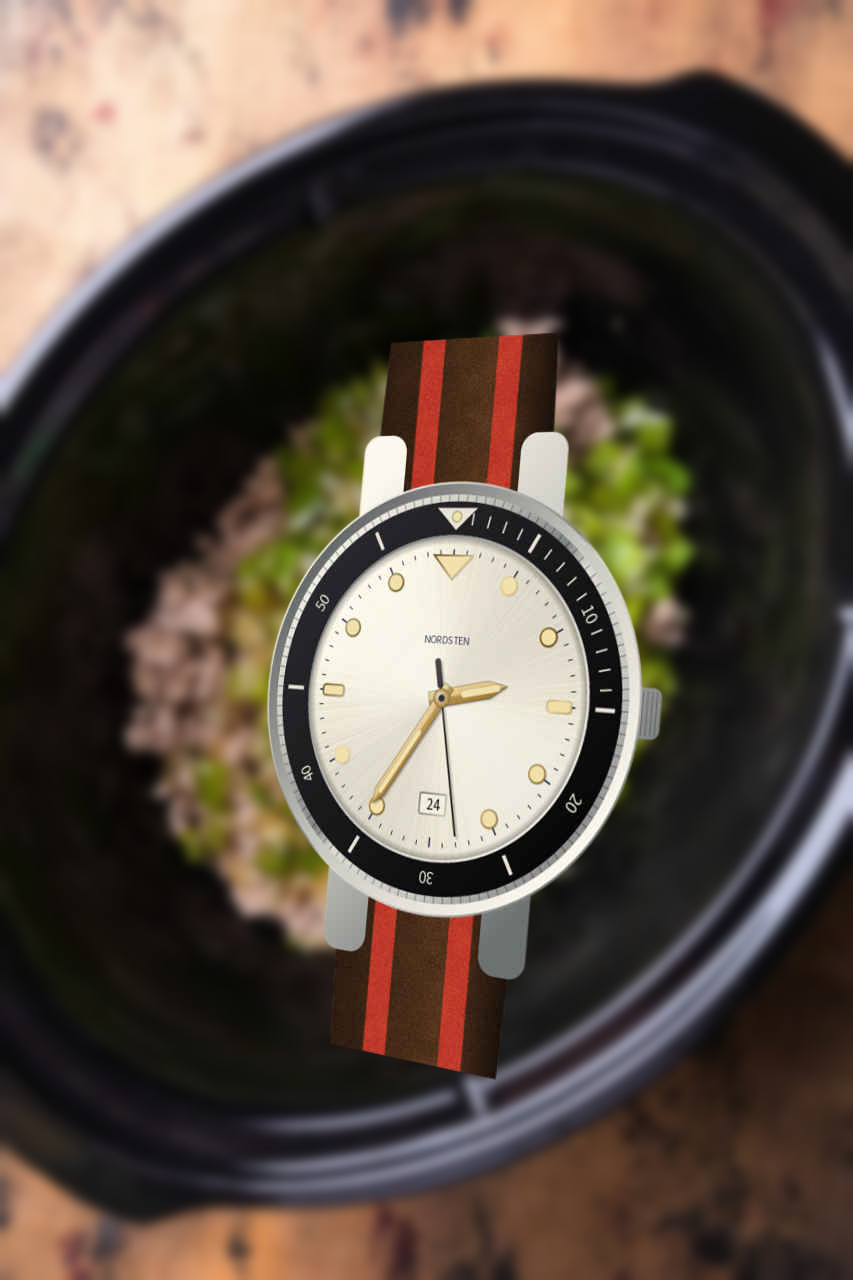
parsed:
2,35,28
